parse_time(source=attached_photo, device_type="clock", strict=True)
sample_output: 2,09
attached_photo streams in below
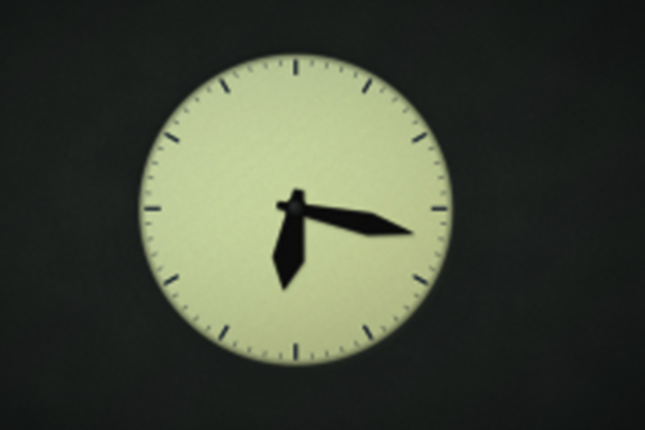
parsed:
6,17
